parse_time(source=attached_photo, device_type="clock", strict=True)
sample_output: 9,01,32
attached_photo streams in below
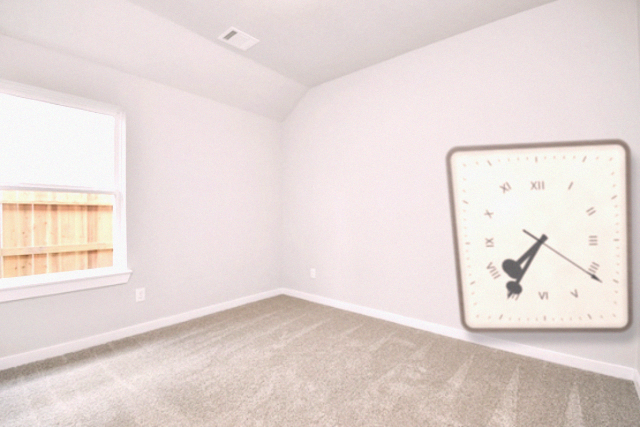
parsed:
7,35,21
